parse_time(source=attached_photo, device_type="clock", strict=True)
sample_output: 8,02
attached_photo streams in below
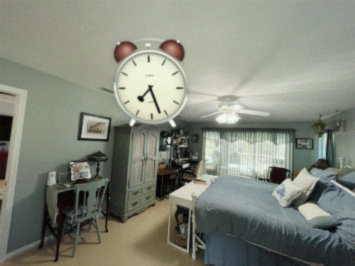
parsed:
7,27
